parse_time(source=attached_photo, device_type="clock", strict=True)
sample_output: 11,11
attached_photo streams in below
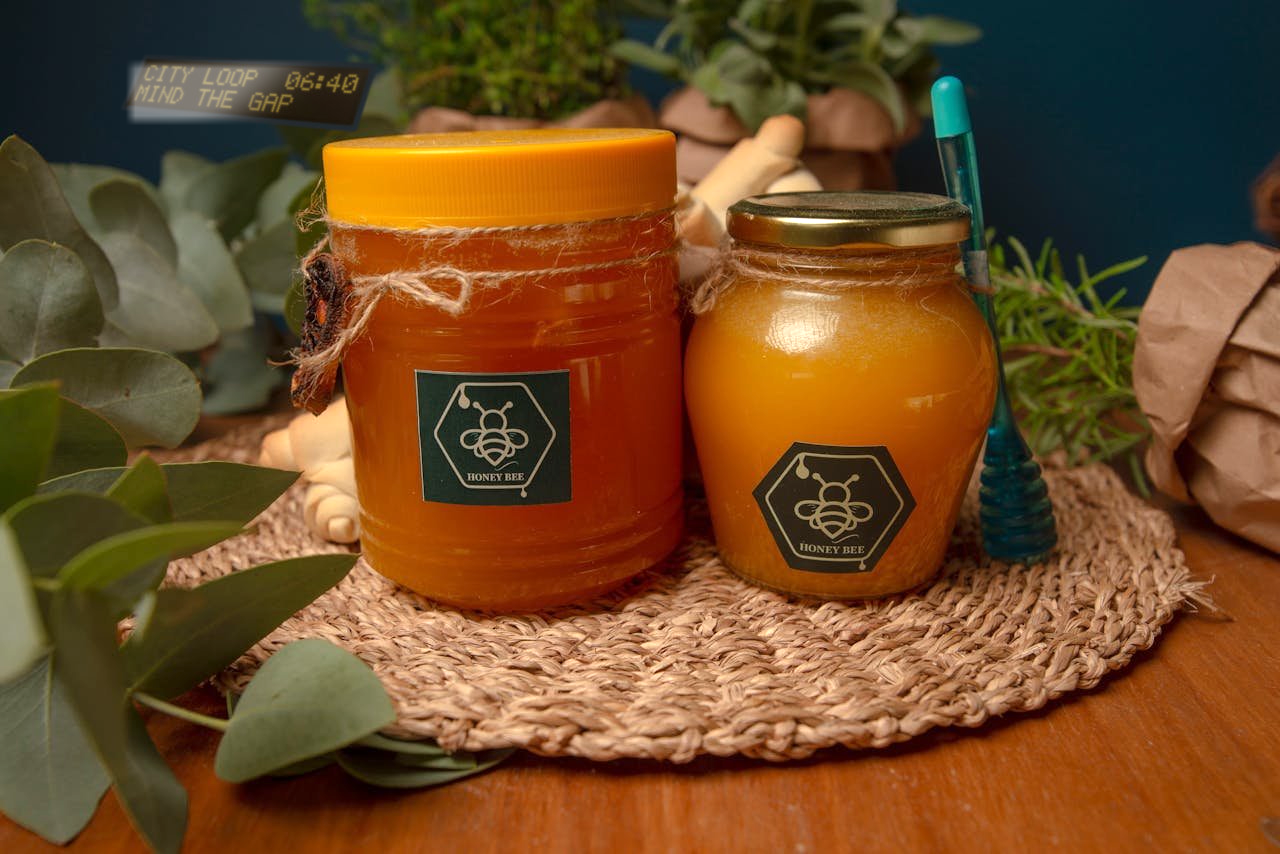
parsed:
6,40
